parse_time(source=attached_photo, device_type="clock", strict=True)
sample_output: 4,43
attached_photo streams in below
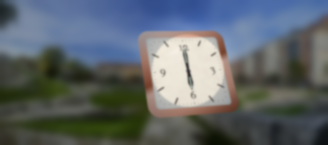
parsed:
6,00
